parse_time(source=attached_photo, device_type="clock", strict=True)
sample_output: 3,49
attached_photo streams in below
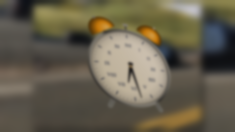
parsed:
6,28
